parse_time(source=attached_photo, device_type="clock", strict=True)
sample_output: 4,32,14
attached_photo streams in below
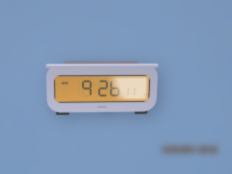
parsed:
9,26,11
